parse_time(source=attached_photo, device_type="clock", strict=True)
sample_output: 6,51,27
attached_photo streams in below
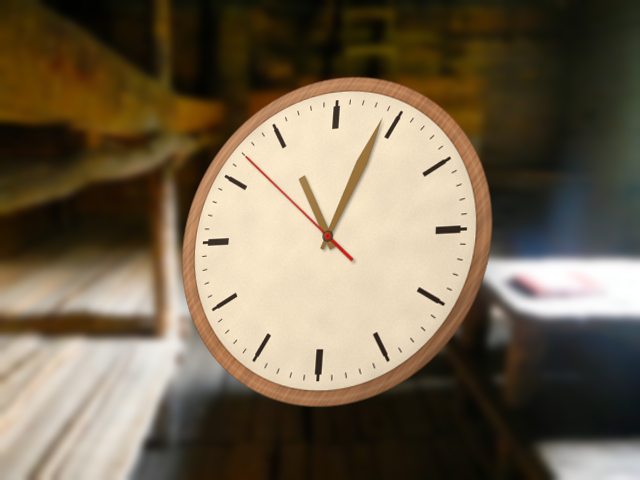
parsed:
11,03,52
